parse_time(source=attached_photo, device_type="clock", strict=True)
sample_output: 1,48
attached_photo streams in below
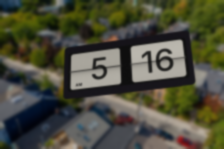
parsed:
5,16
